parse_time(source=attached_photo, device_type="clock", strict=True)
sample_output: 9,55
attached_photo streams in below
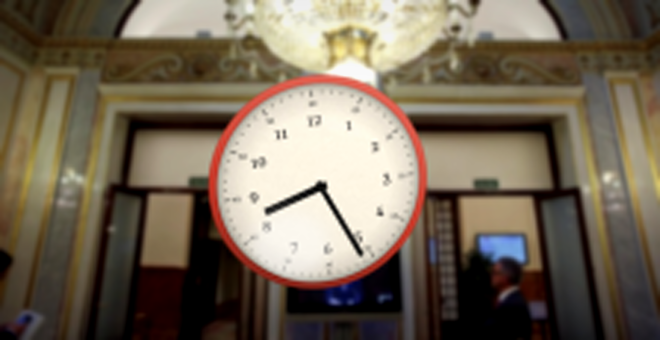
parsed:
8,26
